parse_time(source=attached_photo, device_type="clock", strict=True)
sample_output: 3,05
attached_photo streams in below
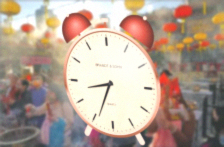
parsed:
8,34
